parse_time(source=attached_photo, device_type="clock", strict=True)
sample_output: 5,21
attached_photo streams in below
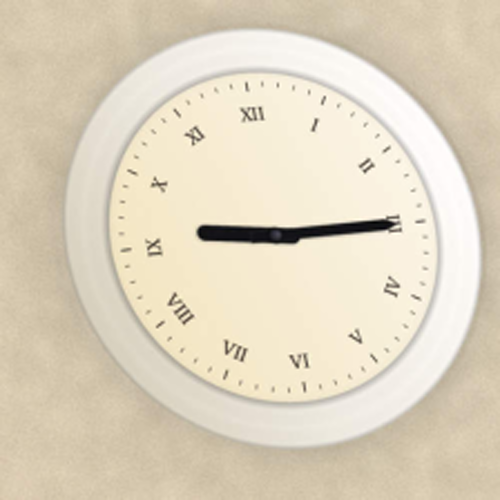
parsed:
9,15
